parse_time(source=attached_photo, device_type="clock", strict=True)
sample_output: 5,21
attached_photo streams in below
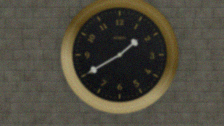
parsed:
1,40
